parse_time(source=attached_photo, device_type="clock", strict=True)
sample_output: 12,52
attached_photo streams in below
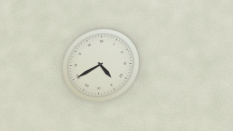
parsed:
4,40
